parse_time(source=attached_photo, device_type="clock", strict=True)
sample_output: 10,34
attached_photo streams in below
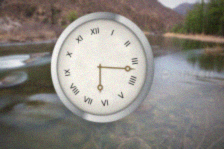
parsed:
6,17
